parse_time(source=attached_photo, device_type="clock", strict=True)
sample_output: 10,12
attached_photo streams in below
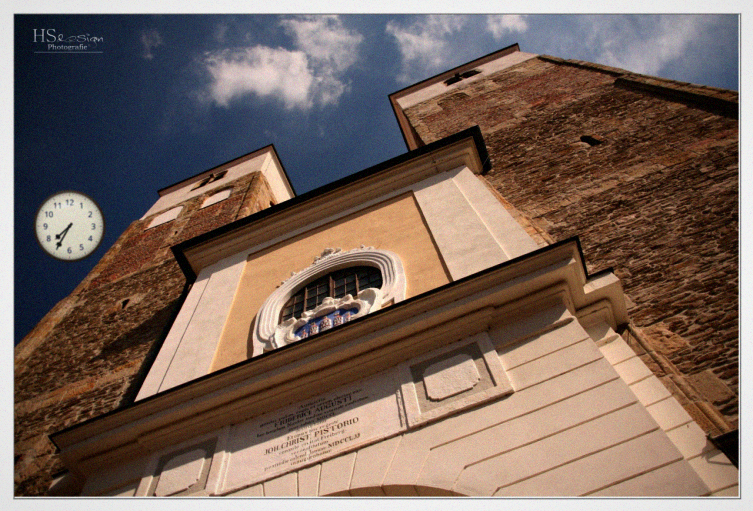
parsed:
7,35
